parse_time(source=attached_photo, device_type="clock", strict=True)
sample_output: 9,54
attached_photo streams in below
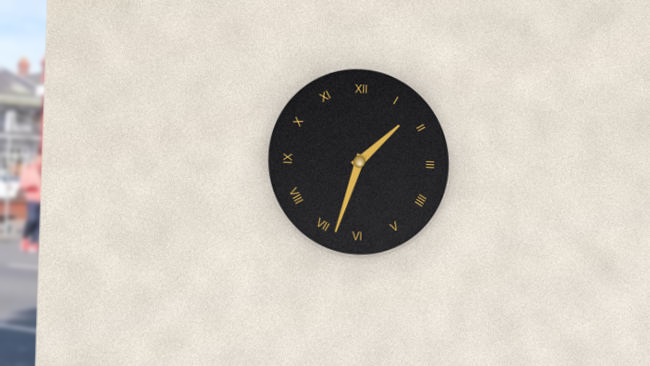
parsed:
1,33
